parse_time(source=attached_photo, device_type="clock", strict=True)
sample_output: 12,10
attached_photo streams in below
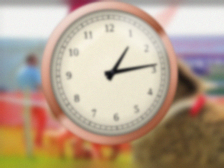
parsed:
1,14
